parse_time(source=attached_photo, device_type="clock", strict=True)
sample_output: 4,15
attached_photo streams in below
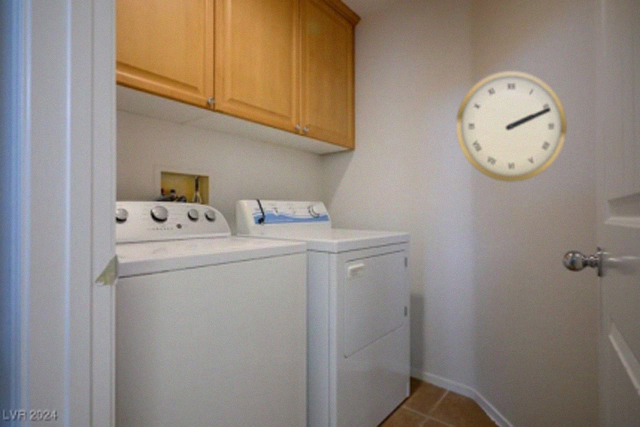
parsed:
2,11
